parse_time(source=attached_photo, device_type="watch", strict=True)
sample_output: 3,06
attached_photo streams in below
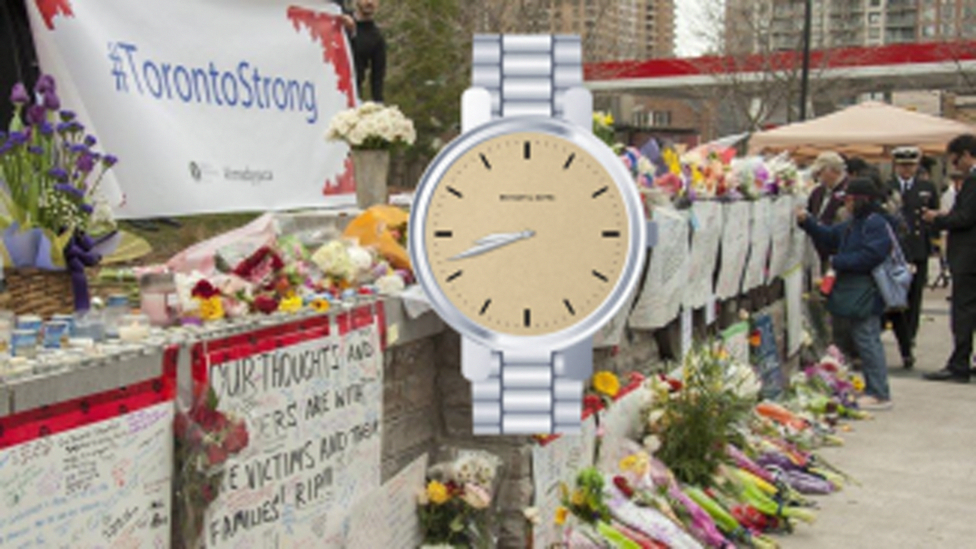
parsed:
8,42
